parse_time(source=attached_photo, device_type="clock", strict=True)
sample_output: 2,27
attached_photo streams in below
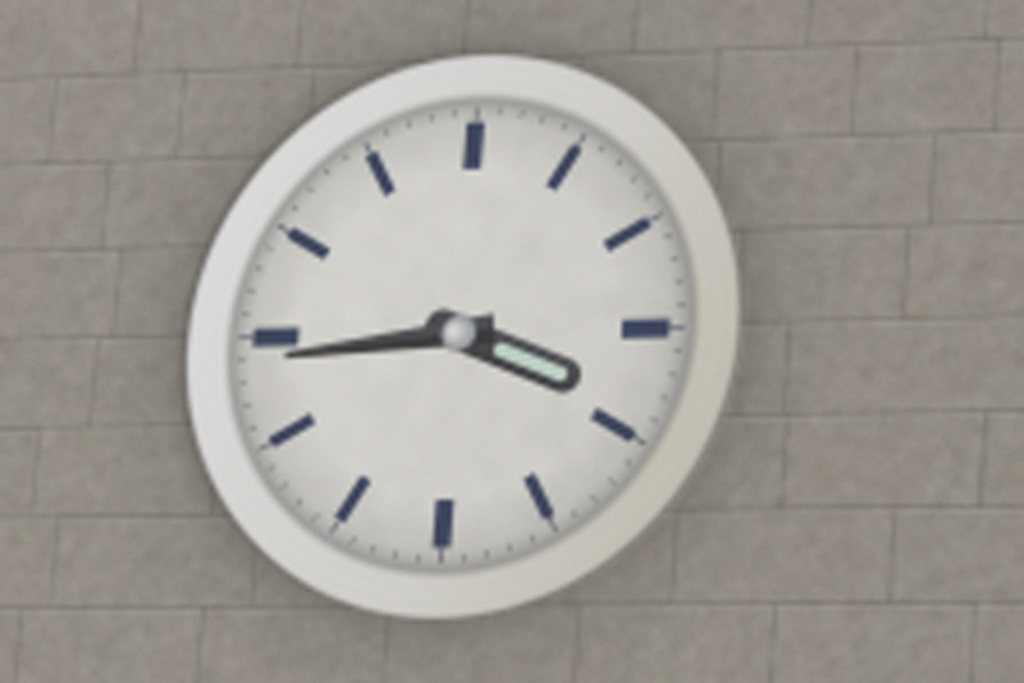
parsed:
3,44
